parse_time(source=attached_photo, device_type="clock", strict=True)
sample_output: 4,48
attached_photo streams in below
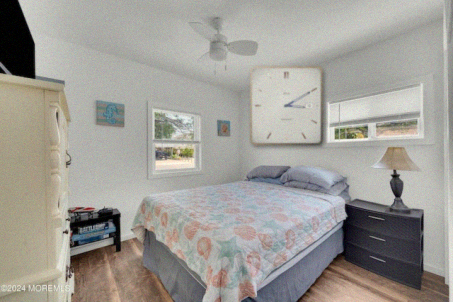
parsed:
3,10
